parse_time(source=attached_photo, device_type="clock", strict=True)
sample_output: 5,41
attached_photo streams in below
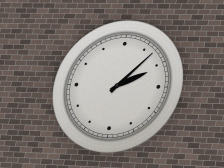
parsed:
2,07
